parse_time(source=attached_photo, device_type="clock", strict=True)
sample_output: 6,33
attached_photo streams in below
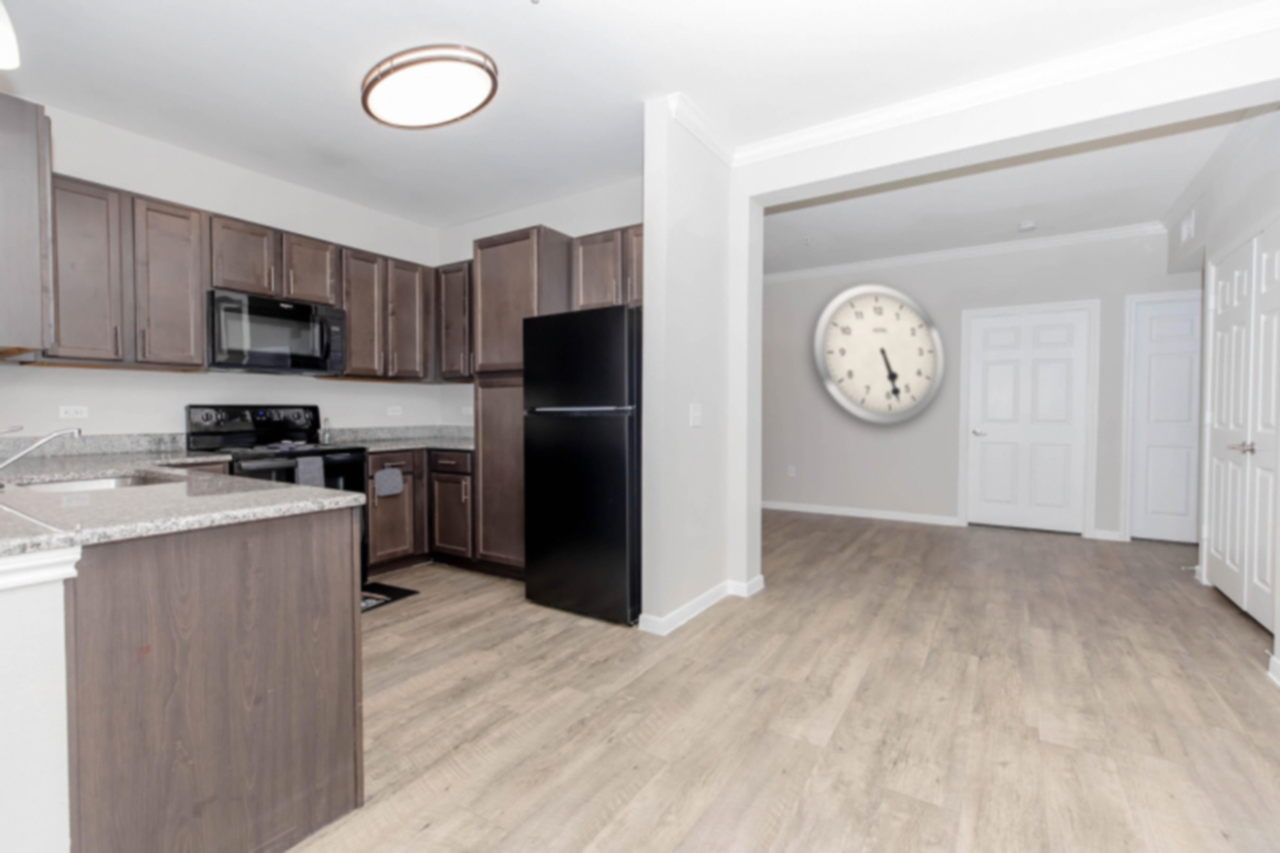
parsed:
5,28
